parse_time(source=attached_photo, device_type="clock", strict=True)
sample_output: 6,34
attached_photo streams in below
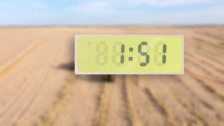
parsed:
1,51
